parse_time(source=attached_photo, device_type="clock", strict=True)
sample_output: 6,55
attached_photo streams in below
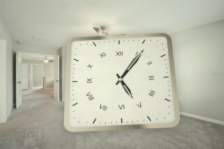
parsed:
5,06
